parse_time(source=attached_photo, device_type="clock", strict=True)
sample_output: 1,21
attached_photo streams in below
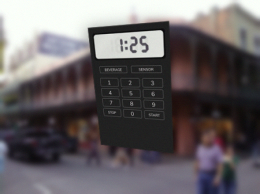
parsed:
1,25
